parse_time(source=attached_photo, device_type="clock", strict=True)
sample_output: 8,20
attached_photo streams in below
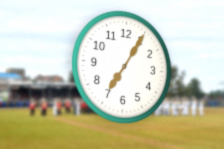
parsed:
7,05
